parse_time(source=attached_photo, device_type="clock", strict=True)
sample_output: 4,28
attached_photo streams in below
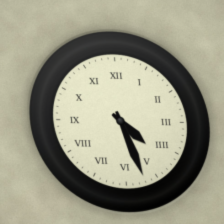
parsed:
4,27
